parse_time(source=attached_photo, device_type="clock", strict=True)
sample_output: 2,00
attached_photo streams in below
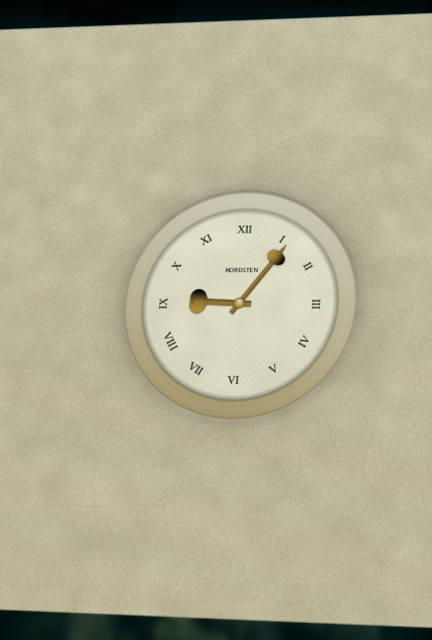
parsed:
9,06
